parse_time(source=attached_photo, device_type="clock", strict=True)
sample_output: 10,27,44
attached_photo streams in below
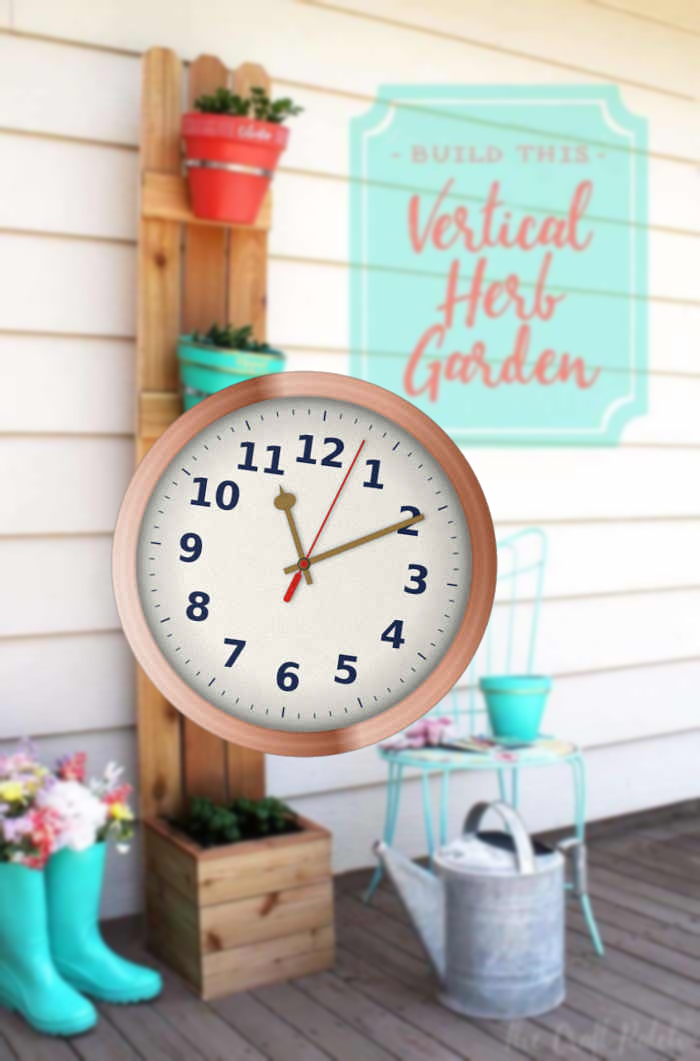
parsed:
11,10,03
